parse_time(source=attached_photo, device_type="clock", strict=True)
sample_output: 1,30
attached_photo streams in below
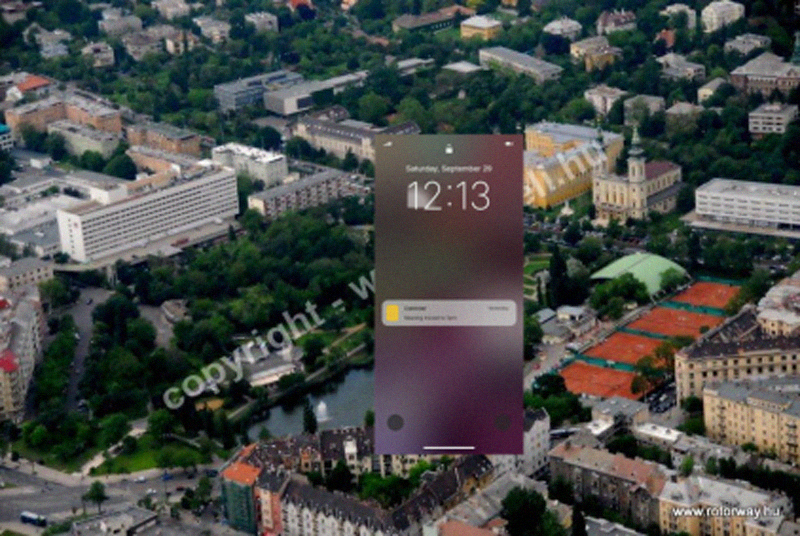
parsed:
12,13
